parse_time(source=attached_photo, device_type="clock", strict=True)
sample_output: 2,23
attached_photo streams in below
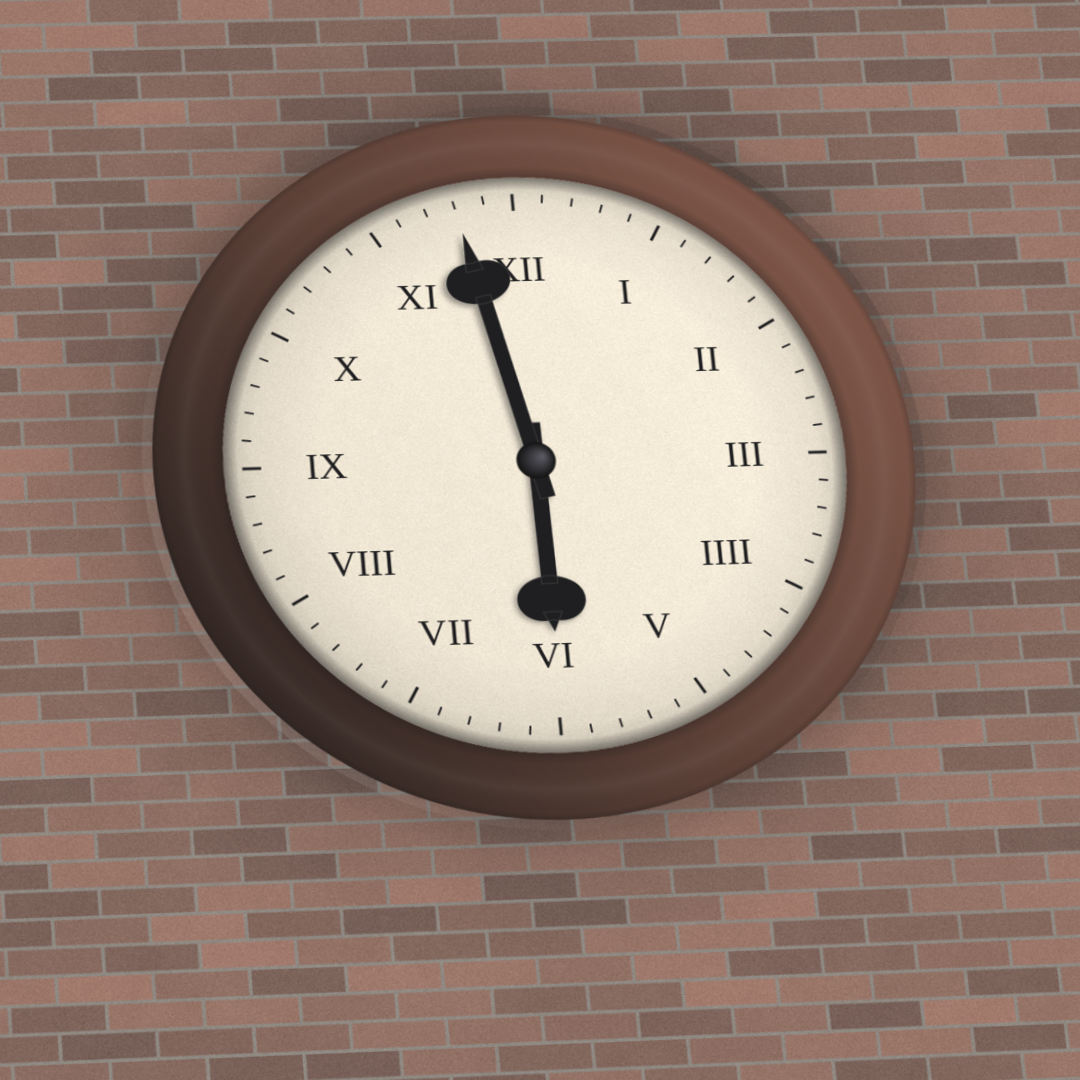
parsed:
5,58
